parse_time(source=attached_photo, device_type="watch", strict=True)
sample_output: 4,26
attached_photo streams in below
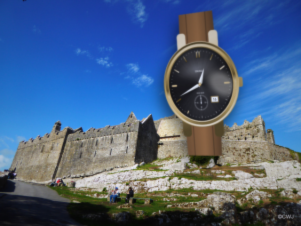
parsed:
12,41
